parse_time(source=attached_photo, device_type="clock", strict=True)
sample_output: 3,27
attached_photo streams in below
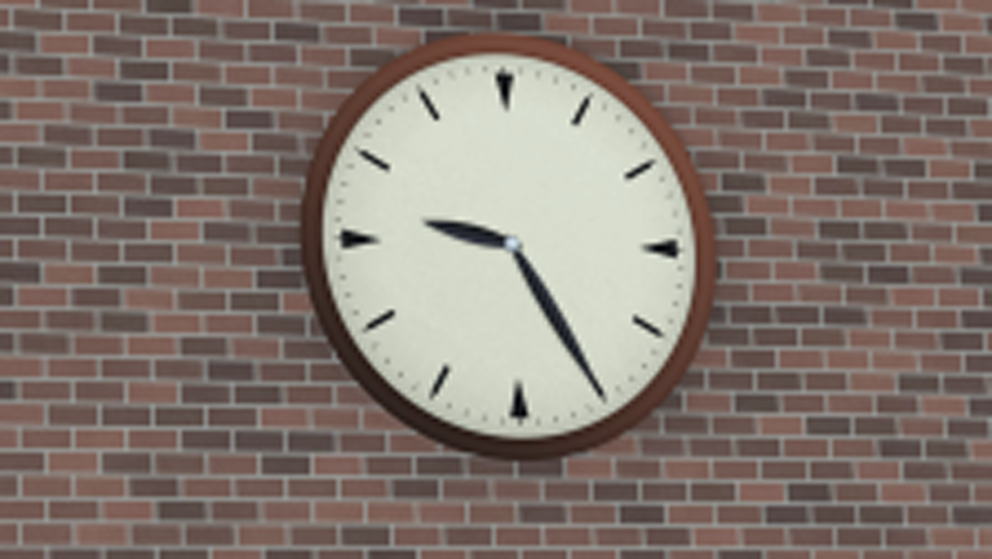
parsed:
9,25
